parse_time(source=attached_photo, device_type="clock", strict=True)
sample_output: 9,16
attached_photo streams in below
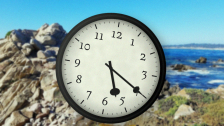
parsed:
5,20
